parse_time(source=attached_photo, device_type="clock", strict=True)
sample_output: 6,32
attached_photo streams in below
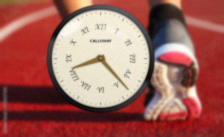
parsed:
8,23
